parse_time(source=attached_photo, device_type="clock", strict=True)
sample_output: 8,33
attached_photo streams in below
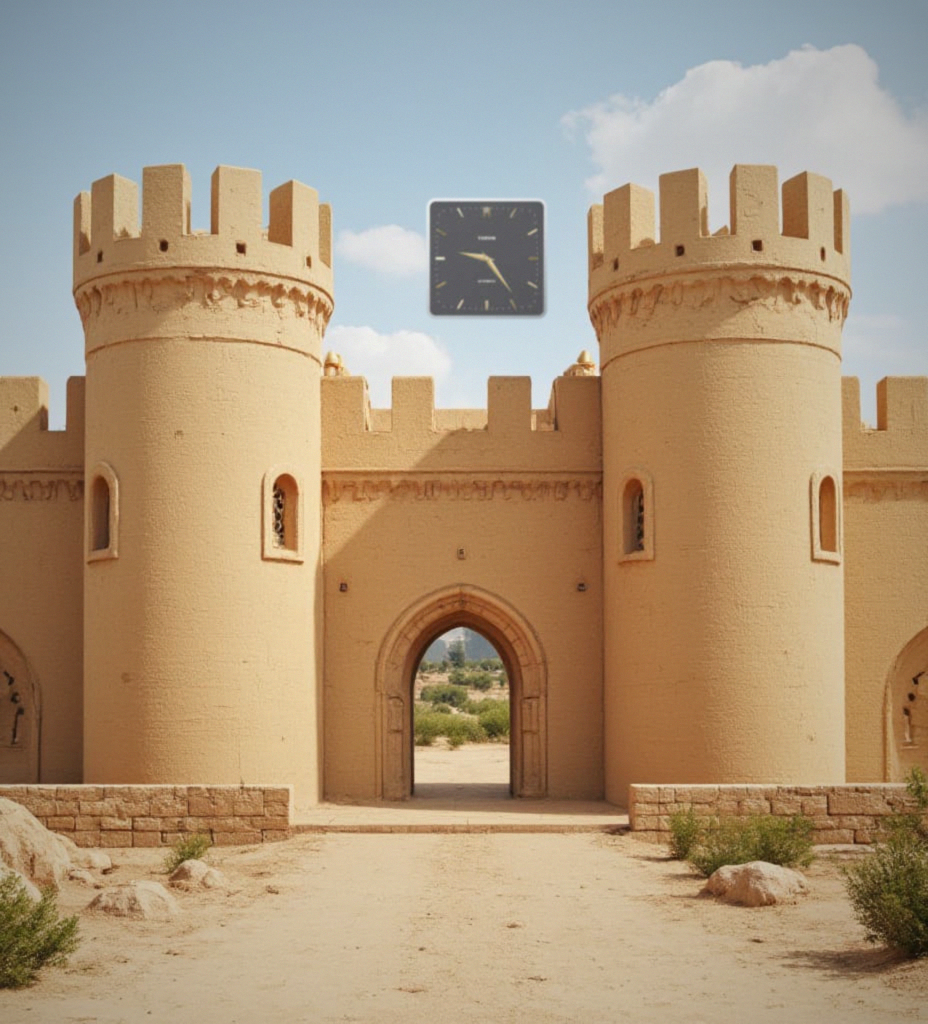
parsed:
9,24
